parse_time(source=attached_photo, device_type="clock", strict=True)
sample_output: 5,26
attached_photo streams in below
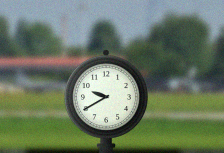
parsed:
9,40
